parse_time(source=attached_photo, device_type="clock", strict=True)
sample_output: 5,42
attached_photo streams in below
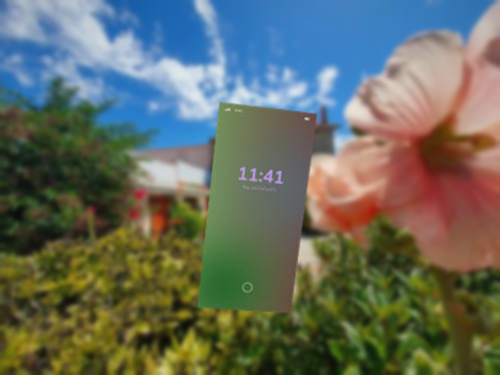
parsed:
11,41
